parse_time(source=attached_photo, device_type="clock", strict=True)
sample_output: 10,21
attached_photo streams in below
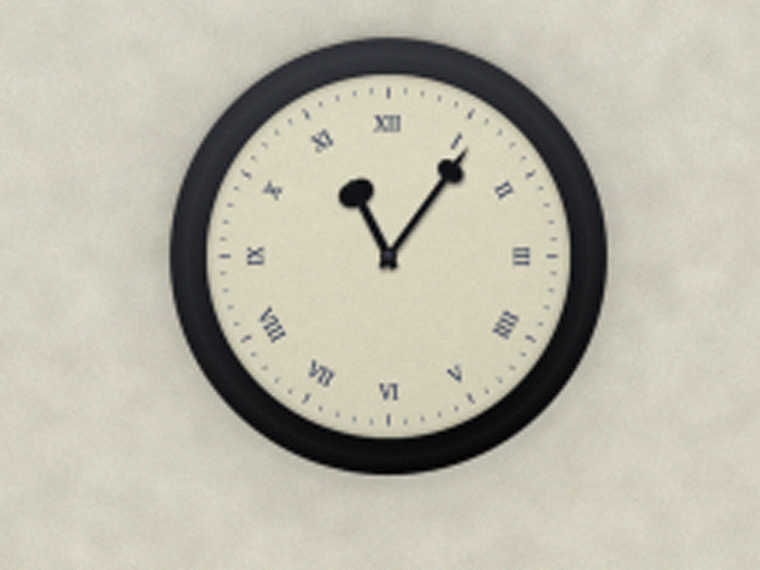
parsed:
11,06
